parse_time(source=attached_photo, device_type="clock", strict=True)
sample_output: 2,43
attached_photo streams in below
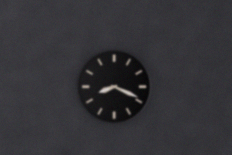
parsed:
8,19
